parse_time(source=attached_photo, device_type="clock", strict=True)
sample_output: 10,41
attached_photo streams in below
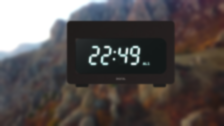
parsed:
22,49
